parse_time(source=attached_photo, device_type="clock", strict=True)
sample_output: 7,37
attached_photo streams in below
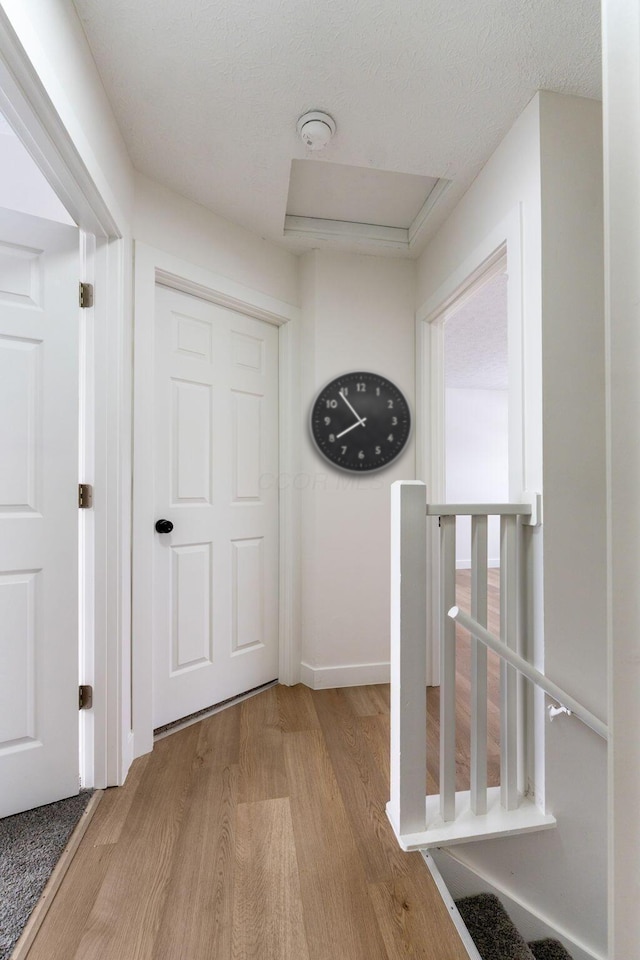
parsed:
7,54
